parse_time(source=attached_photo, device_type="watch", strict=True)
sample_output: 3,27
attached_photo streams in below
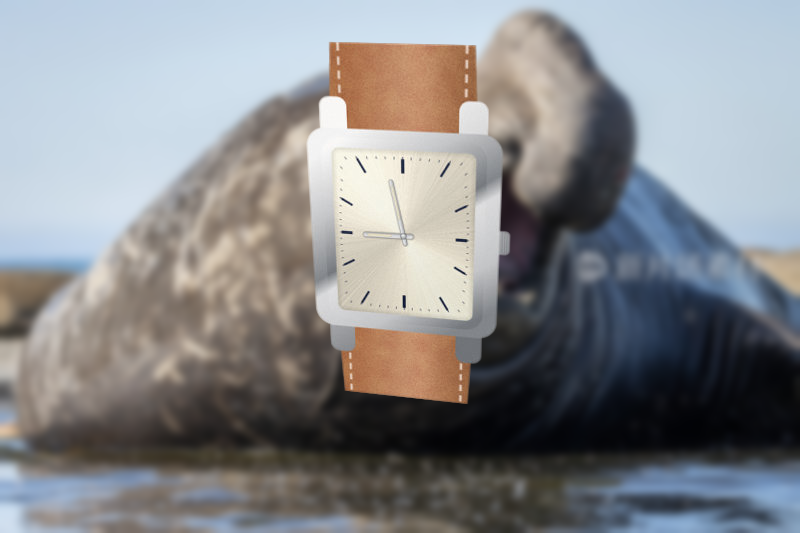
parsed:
8,58
